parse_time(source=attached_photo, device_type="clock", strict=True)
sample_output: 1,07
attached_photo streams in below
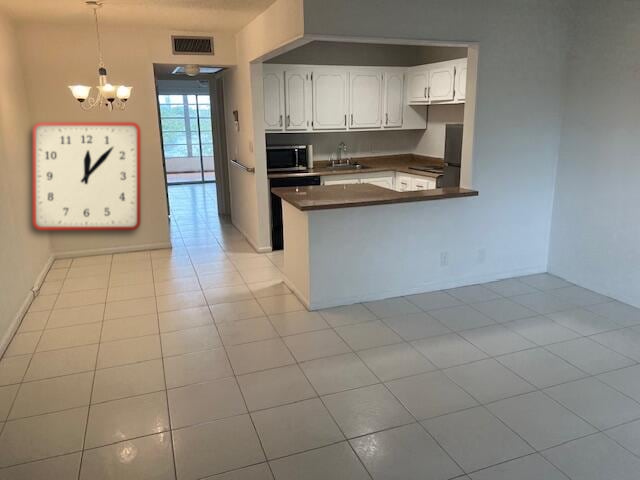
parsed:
12,07
